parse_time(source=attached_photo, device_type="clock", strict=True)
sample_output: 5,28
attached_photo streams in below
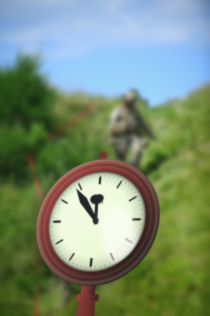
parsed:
11,54
